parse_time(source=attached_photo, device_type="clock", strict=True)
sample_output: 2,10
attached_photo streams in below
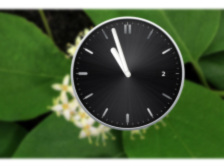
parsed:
10,57
